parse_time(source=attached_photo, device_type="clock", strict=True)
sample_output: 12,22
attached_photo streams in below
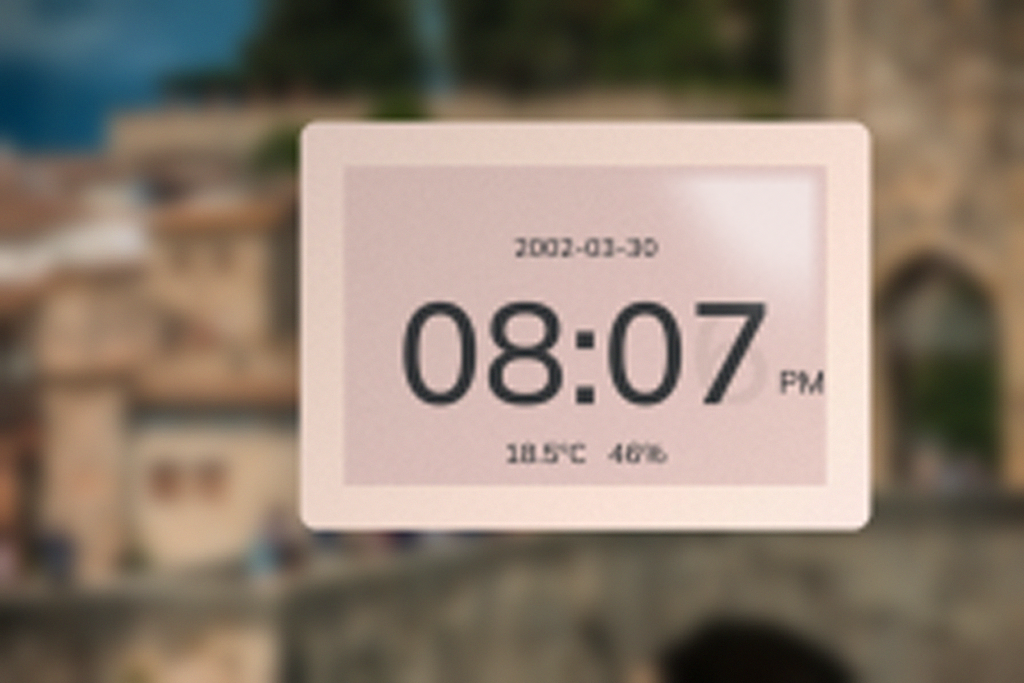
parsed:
8,07
